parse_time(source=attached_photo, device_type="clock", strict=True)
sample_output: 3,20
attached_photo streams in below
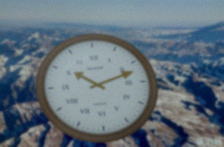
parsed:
10,12
